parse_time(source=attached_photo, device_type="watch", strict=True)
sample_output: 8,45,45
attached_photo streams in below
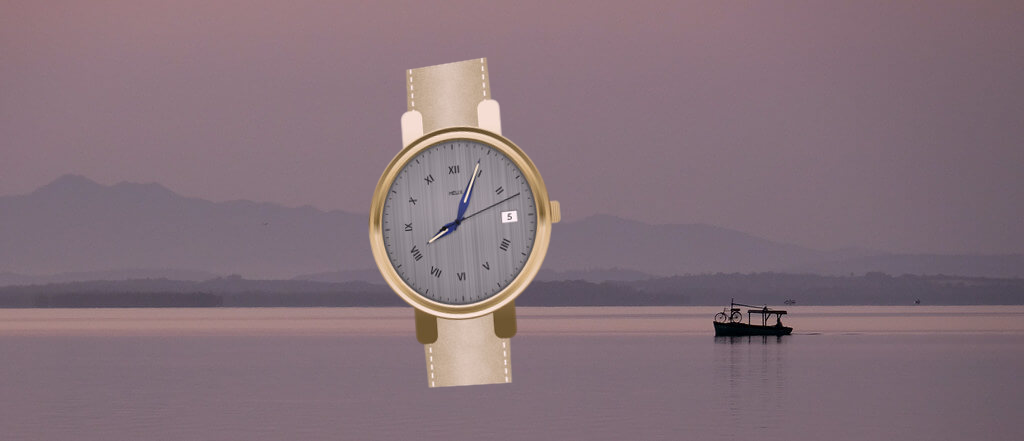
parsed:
8,04,12
